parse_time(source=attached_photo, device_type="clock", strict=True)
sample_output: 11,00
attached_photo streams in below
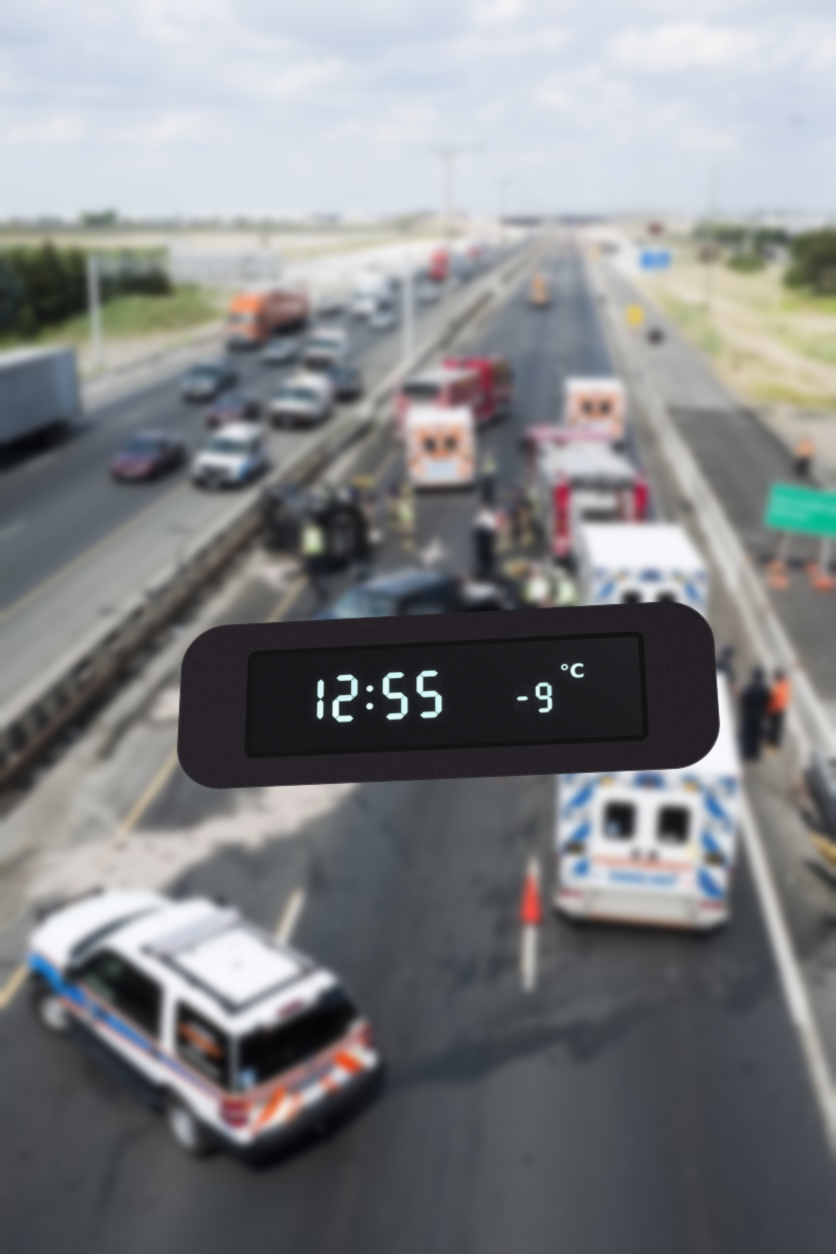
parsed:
12,55
